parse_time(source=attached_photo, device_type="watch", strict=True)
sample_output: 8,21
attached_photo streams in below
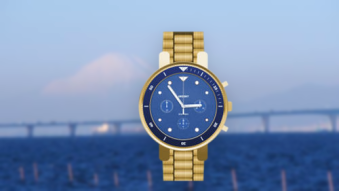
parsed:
2,54
